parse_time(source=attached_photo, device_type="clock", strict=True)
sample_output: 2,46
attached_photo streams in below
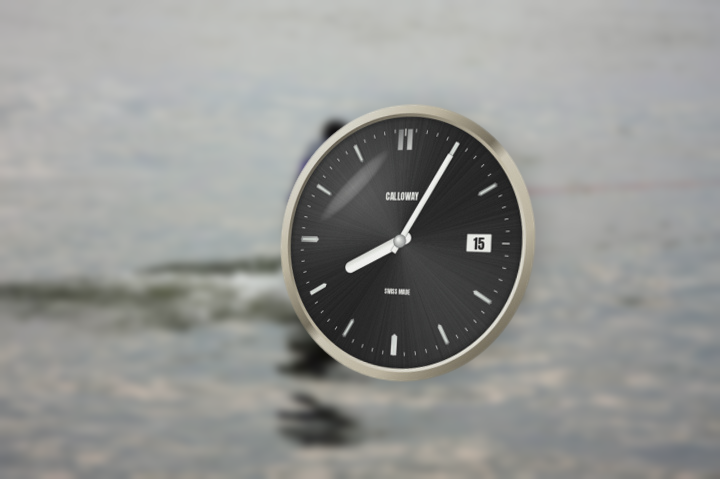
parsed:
8,05
